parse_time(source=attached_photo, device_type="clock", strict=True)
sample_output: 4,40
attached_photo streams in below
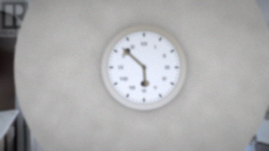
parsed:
5,52
